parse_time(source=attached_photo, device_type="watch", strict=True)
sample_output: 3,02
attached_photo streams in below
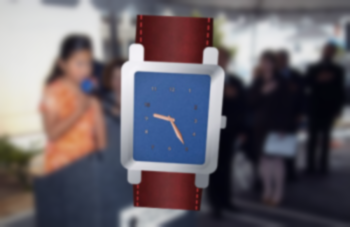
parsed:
9,25
